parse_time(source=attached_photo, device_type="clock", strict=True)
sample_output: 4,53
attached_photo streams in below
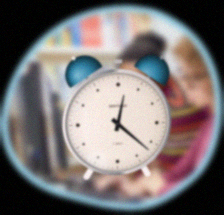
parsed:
12,22
